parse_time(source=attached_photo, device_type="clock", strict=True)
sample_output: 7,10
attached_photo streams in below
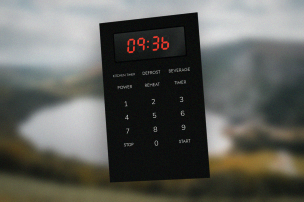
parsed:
9,36
